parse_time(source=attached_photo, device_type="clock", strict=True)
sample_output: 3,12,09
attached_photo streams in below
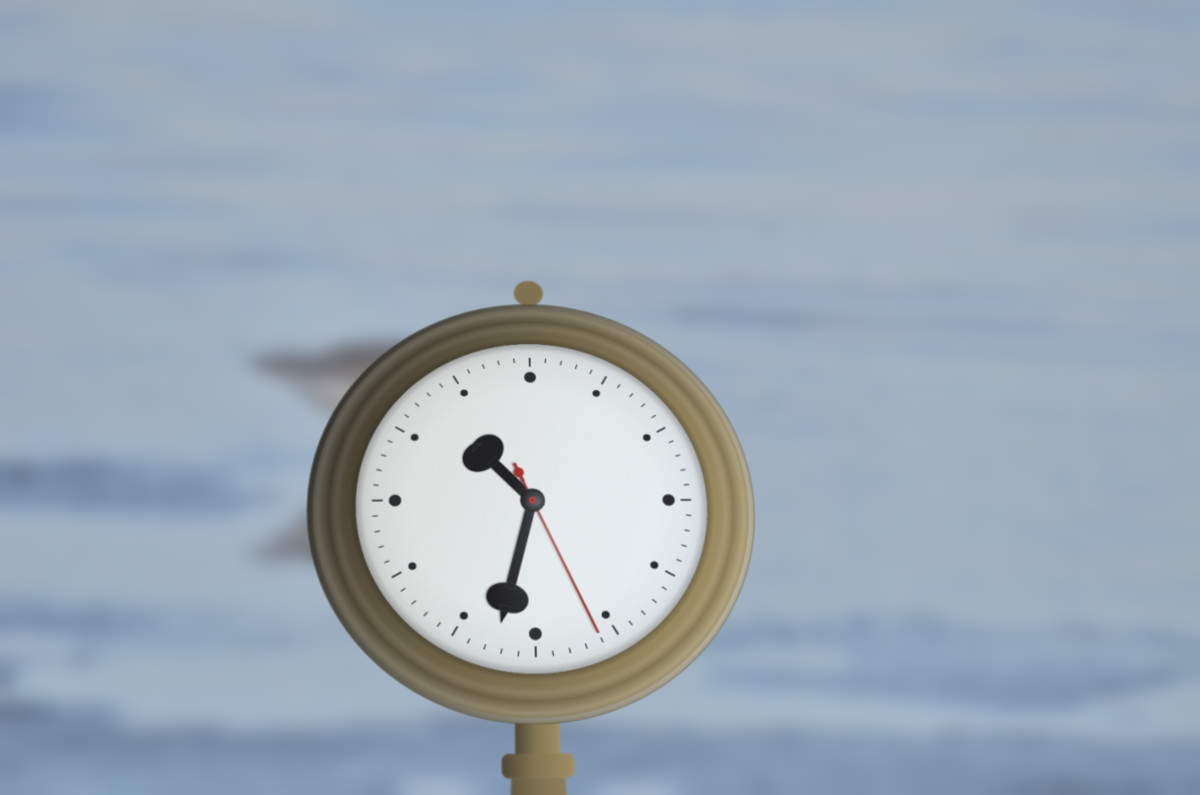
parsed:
10,32,26
